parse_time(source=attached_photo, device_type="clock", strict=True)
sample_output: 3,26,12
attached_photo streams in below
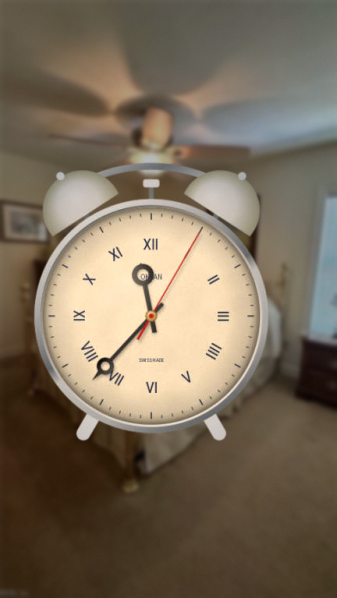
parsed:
11,37,05
